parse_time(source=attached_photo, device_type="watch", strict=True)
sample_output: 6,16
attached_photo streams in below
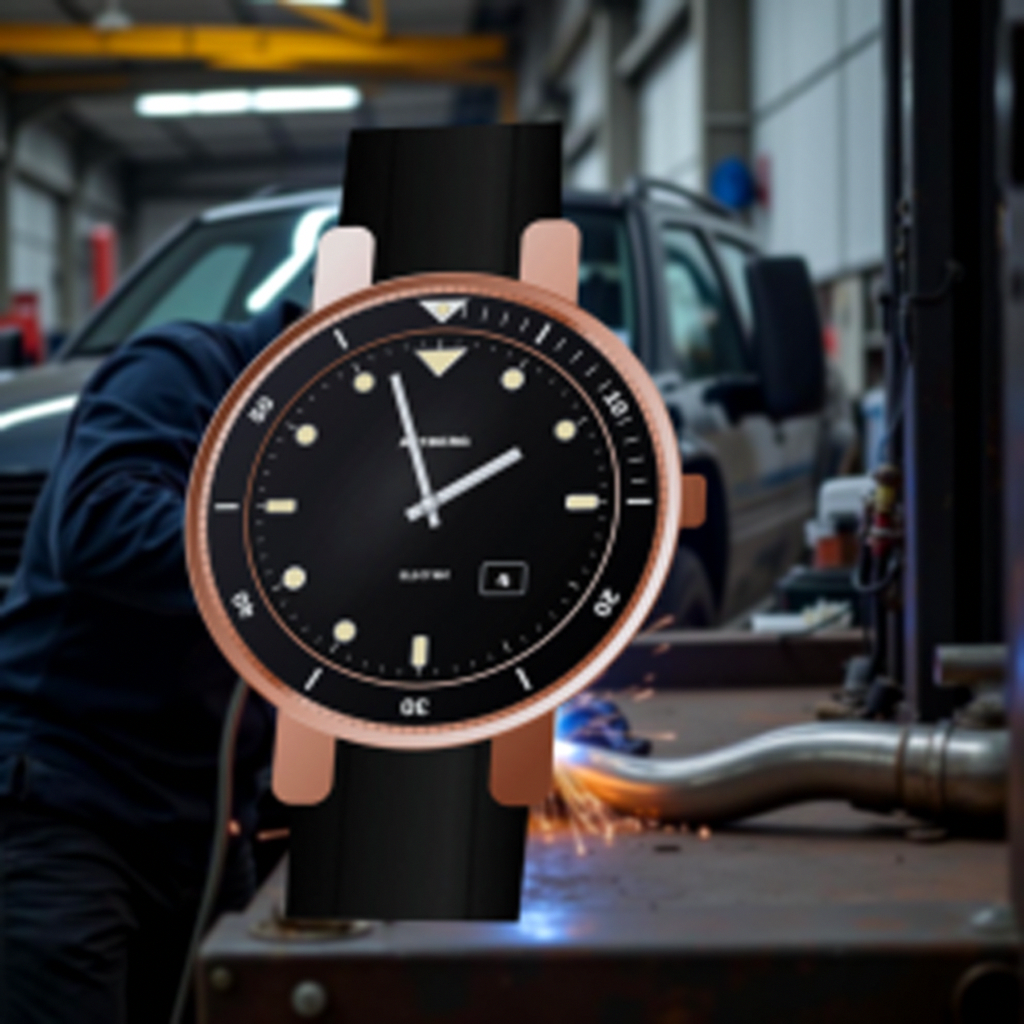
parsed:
1,57
